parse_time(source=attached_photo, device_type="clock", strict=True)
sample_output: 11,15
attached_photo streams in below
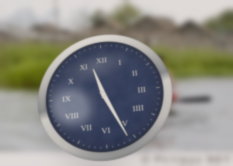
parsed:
11,26
